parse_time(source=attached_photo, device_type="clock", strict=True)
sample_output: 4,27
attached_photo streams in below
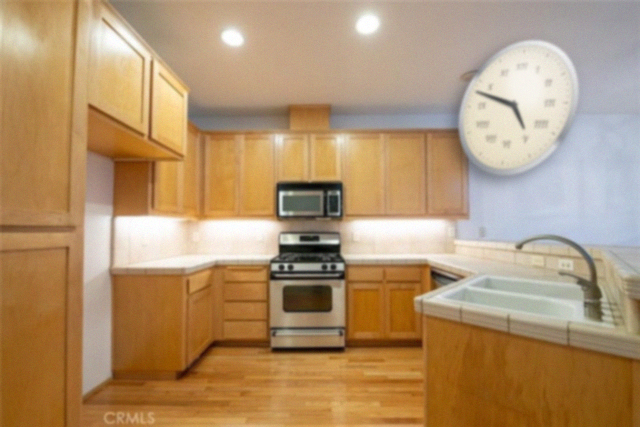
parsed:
4,48
